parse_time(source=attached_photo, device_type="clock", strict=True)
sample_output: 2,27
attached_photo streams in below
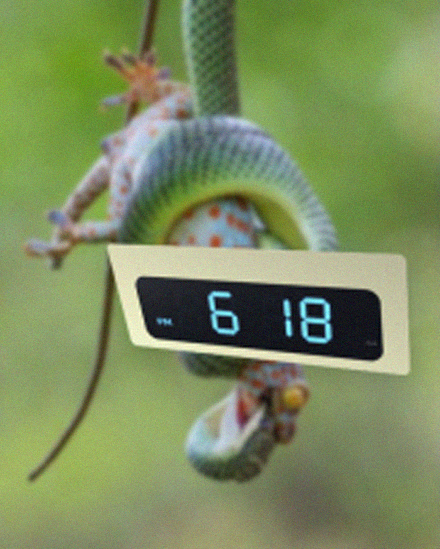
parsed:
6,18
